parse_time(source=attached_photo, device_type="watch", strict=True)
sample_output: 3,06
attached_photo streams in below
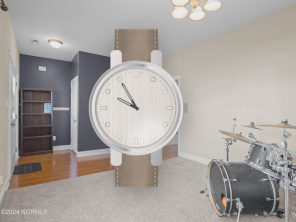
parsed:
9,55
